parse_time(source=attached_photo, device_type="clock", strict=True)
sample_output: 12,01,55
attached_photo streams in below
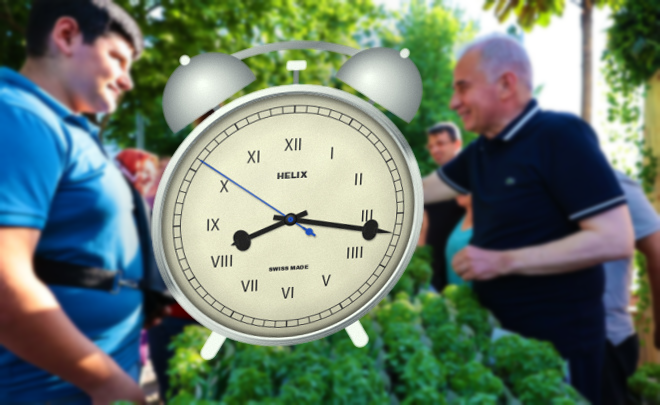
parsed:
8,16,51
